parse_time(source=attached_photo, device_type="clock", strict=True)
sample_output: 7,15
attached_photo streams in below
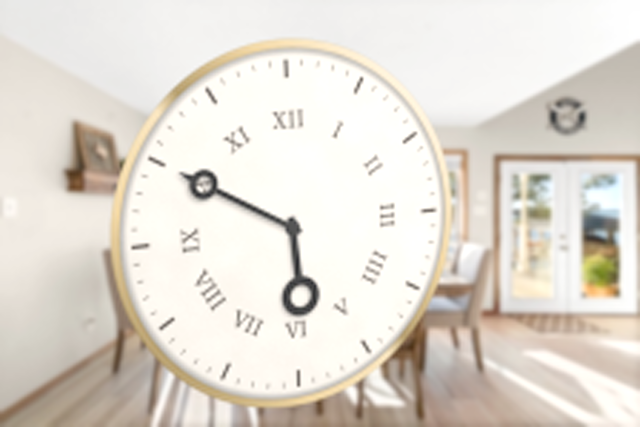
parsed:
5,50
